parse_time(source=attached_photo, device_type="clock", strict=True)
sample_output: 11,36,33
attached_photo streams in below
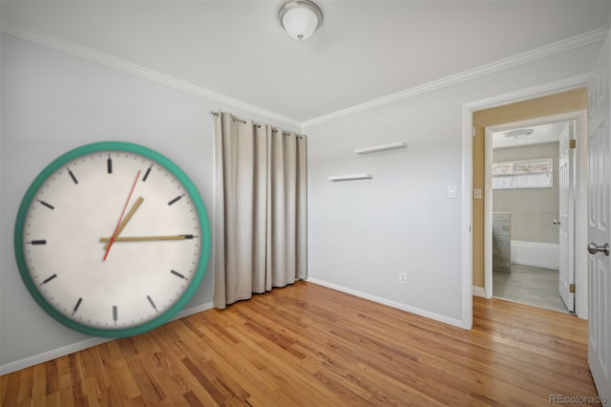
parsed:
1,15,04
